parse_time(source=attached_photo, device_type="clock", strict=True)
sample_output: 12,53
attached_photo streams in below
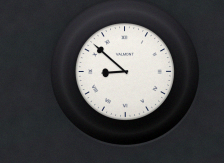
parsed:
8,52
